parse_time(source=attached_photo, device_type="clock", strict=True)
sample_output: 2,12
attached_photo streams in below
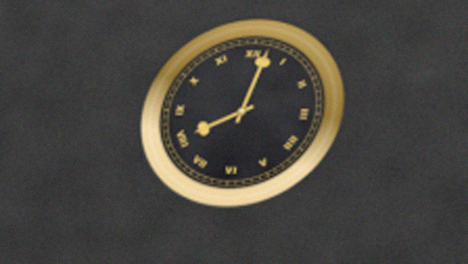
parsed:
8,02
